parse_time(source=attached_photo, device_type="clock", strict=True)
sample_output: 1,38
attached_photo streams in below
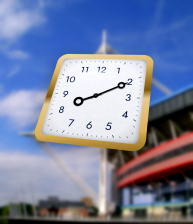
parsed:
8,10
